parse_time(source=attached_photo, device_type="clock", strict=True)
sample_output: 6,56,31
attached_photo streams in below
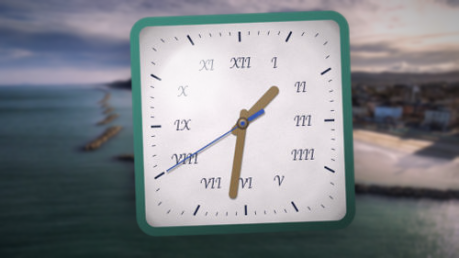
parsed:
1,31,40
